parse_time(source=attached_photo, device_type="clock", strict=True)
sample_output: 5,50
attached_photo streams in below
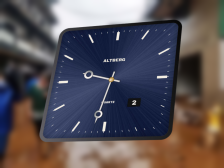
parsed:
9,32
